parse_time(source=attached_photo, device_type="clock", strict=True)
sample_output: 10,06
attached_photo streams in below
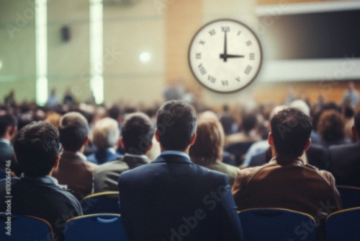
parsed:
3,00
